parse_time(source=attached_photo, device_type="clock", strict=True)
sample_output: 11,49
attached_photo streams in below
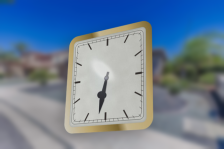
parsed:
6,32
